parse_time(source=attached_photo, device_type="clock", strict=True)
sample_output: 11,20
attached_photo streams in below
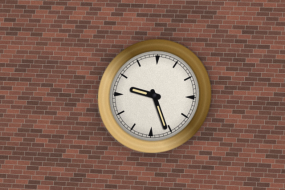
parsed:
9,26
